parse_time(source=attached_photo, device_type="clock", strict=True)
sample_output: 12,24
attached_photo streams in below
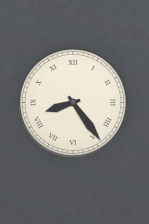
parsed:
8,24
